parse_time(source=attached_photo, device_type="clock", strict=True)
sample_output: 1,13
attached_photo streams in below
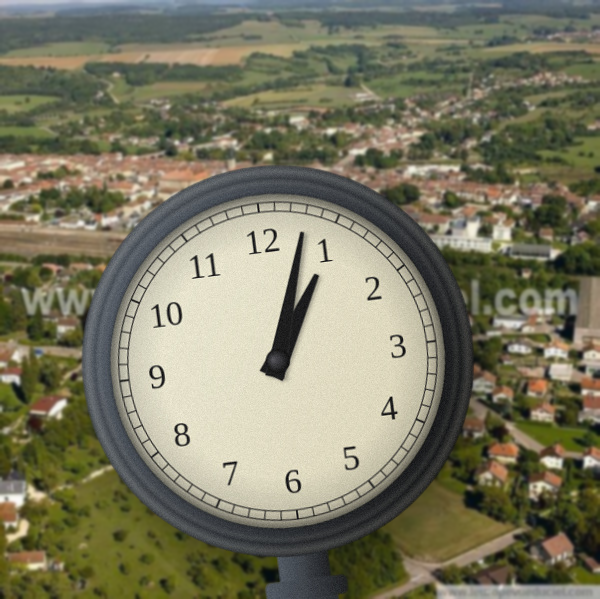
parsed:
1,03
